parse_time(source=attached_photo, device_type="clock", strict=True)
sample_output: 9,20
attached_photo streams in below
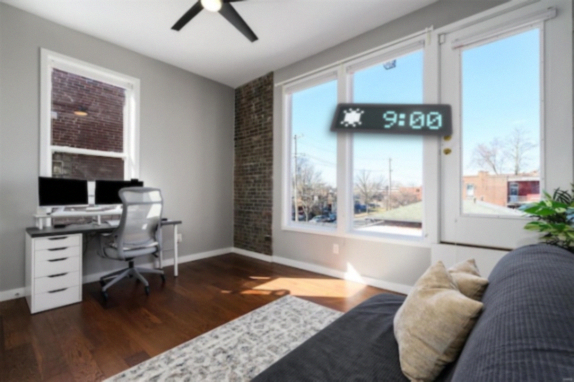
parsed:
9,00
